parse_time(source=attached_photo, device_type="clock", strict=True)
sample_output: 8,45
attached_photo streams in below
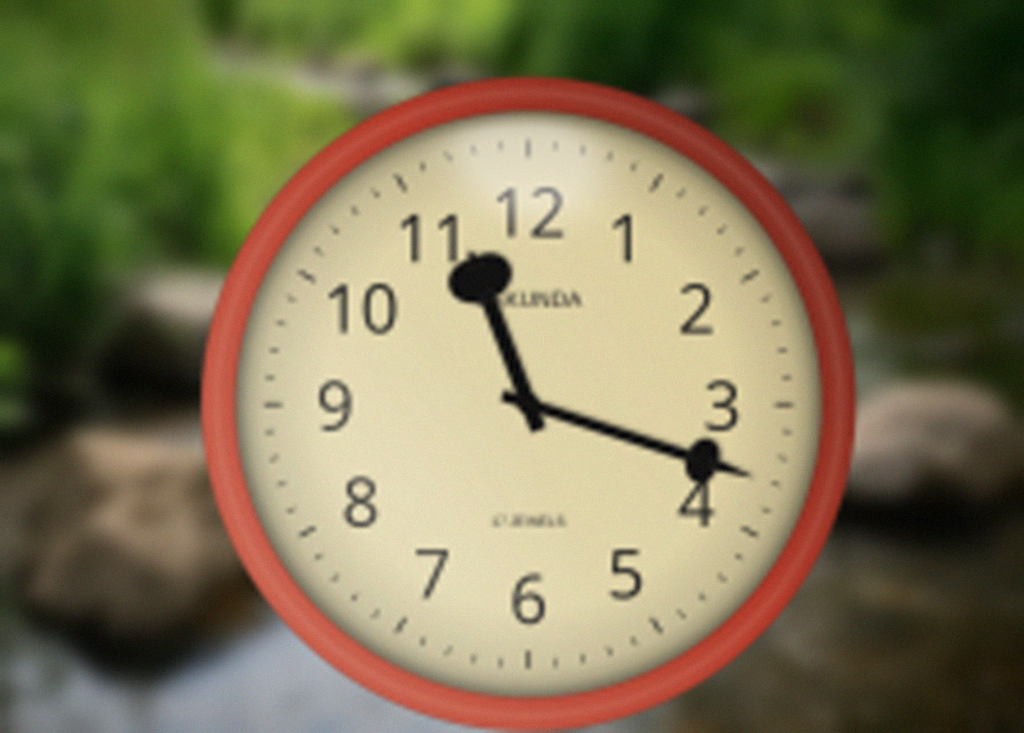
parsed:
11,18
